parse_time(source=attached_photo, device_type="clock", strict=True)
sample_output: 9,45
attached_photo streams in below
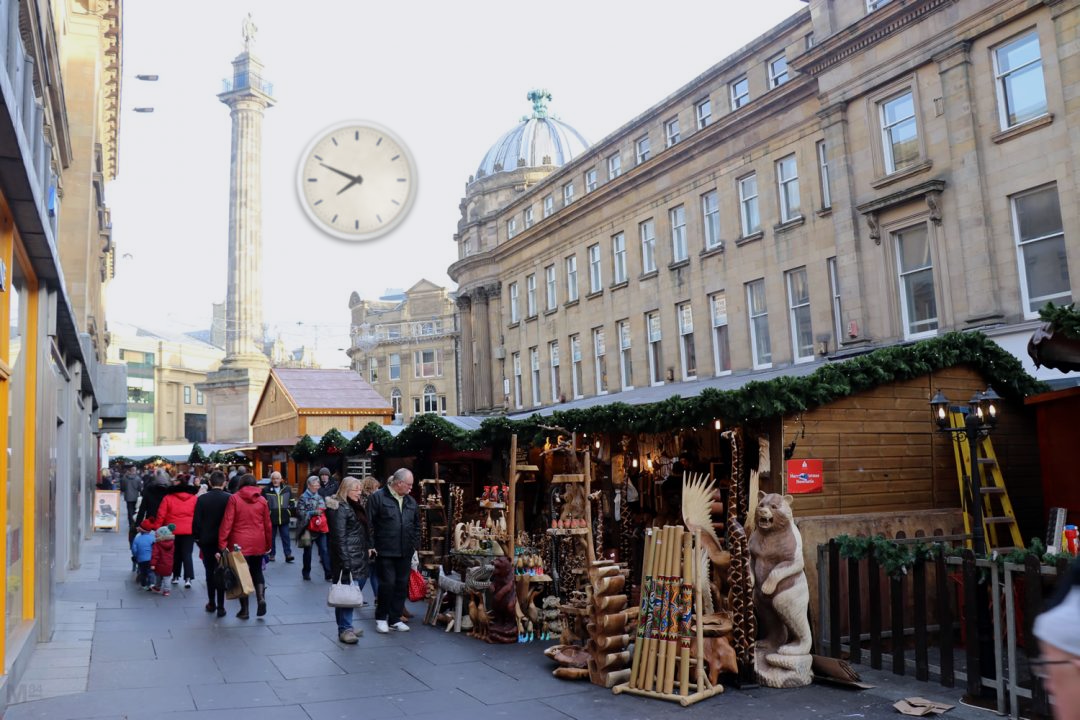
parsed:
7,49
